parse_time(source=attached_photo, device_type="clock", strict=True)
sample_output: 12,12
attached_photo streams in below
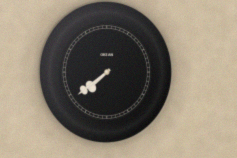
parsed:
7,39
